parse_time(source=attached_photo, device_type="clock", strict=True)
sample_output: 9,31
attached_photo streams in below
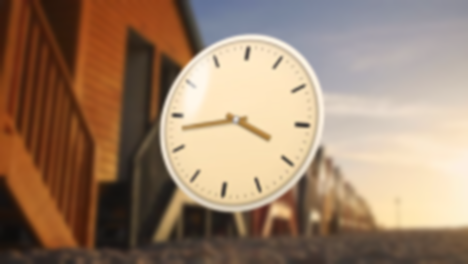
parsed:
3,43
